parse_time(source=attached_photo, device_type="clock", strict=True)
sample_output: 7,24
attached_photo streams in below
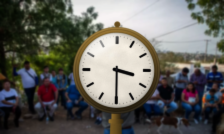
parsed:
3,30
